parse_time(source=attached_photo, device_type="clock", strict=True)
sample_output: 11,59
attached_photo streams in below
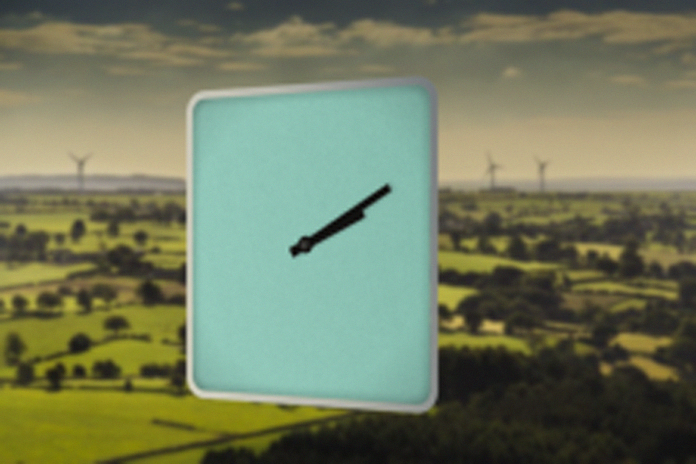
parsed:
2,10
